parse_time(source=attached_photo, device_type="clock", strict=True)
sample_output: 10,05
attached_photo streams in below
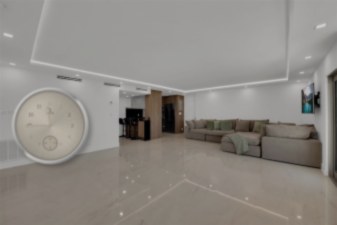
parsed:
11,45
